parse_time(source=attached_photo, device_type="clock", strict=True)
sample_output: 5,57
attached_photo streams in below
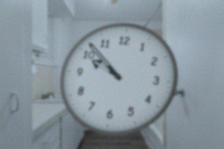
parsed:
9,52
